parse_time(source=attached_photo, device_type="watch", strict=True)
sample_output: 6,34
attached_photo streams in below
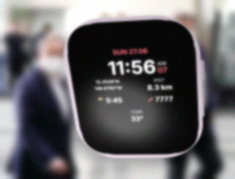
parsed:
11,56
